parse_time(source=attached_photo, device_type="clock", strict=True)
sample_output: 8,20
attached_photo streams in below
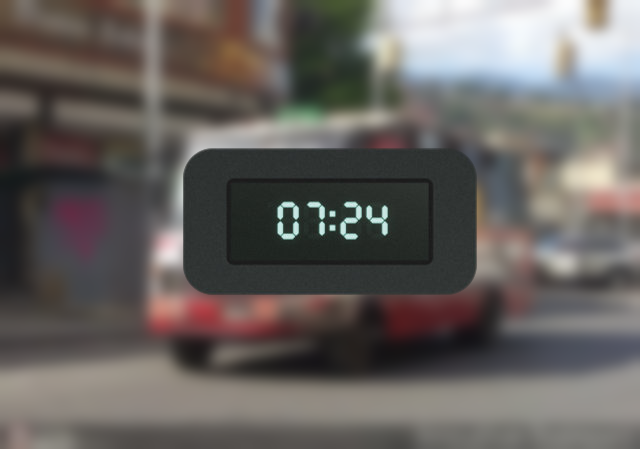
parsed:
7,24
